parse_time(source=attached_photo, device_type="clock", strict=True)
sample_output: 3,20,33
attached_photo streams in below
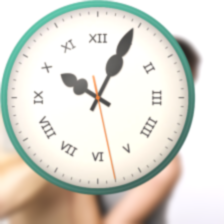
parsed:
10,04,28
